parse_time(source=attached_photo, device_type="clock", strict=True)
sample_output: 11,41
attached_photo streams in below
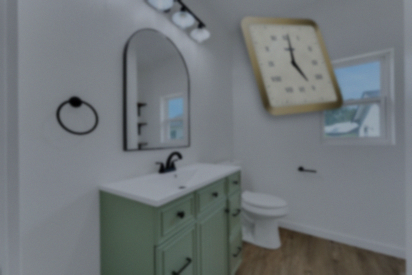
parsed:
5,01
